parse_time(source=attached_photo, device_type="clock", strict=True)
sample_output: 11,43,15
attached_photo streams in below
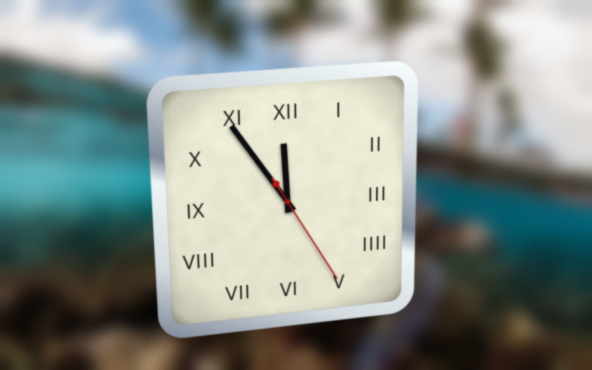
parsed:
11,54,25
